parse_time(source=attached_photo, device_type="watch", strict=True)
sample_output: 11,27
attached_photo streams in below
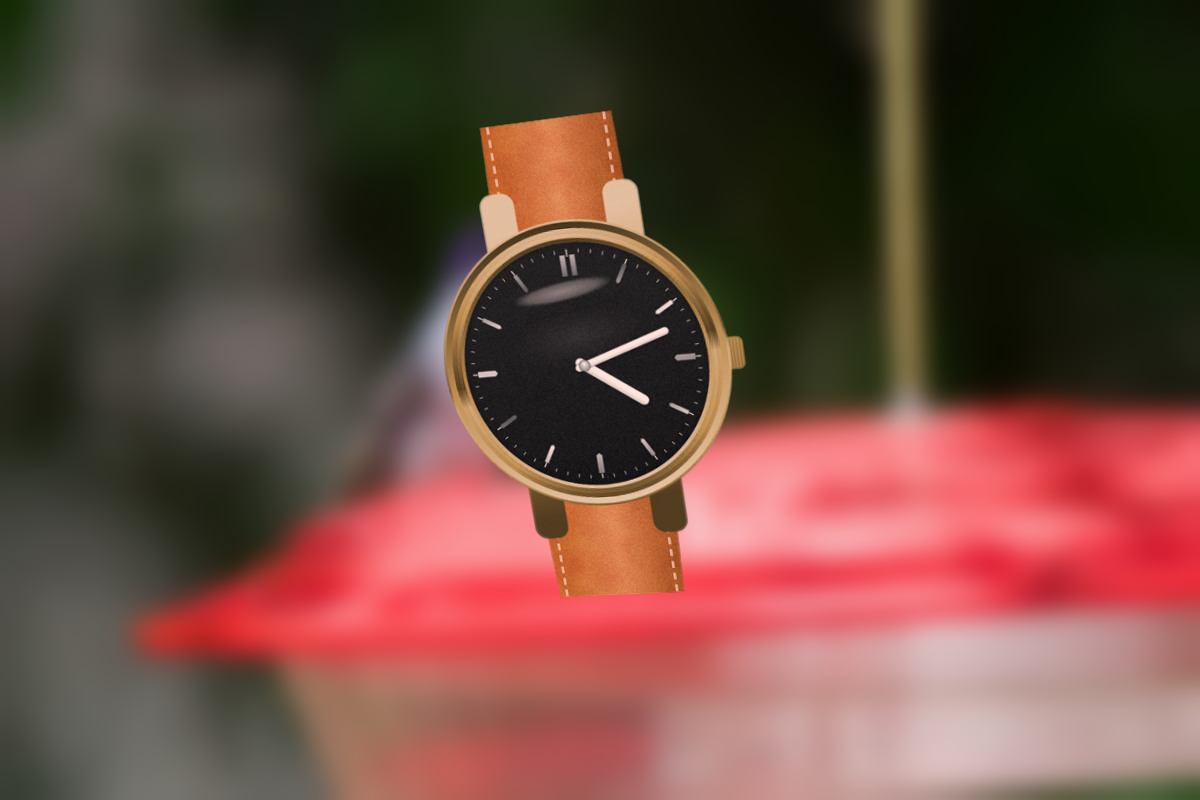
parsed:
4,12
